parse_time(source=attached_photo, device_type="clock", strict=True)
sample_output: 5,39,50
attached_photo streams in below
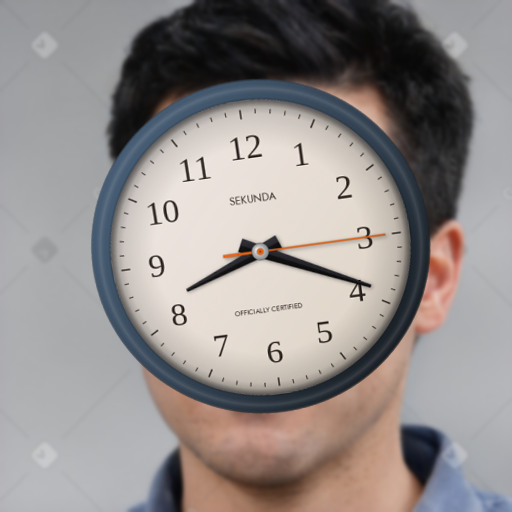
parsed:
8,19,15
